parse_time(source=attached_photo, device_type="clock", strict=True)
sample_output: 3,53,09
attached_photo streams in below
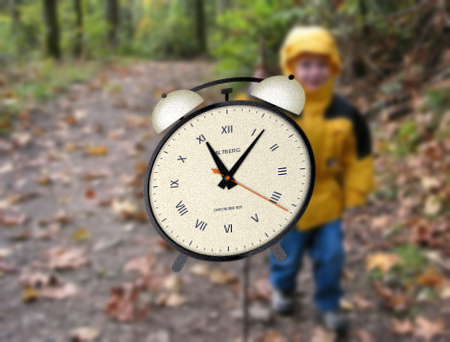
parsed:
11,06,21
